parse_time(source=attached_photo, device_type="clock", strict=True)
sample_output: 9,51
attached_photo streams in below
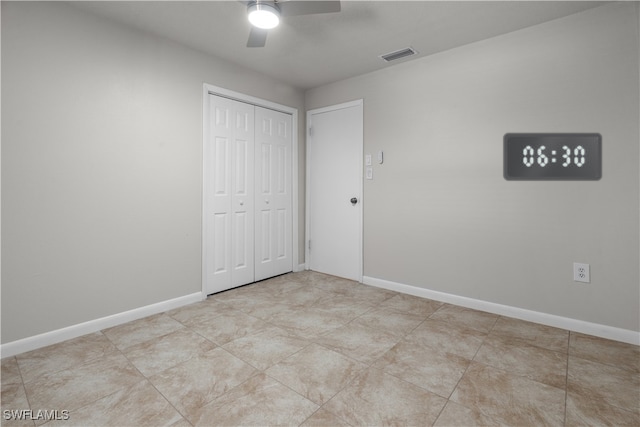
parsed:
6,30
